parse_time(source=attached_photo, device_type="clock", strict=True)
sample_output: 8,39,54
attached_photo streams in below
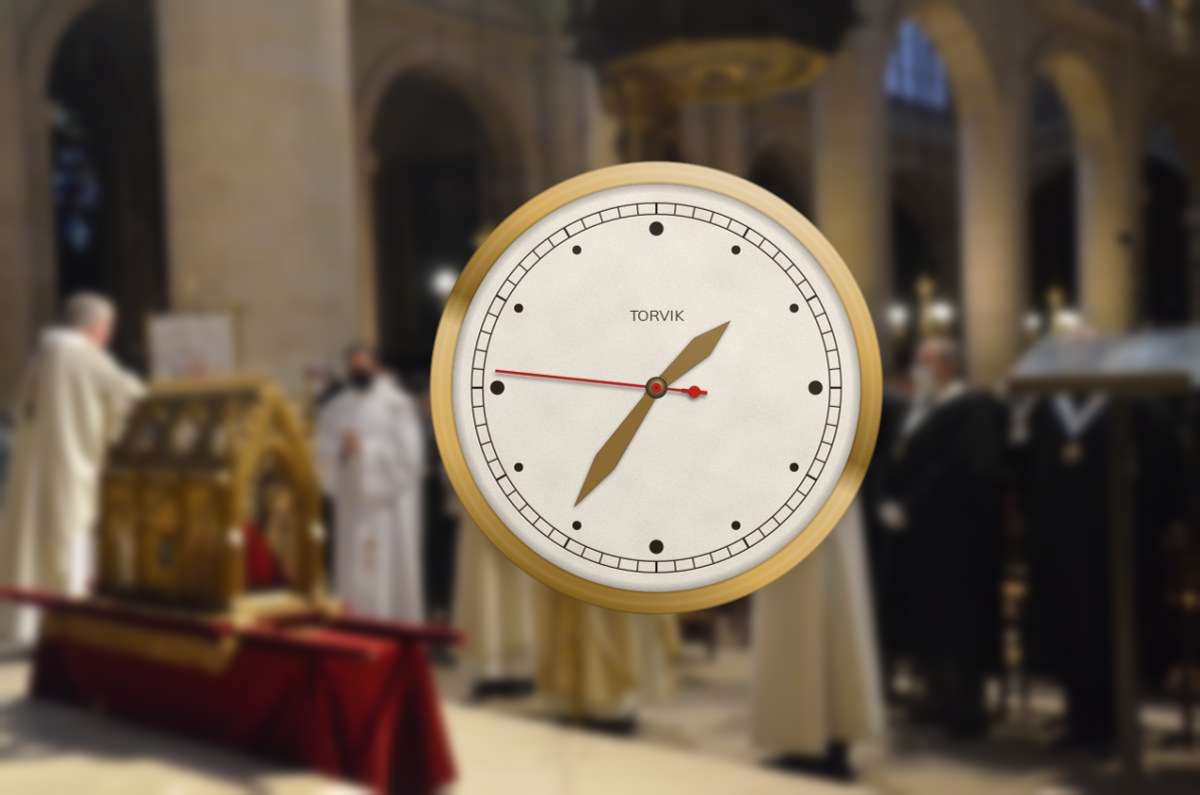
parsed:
1,35,46
